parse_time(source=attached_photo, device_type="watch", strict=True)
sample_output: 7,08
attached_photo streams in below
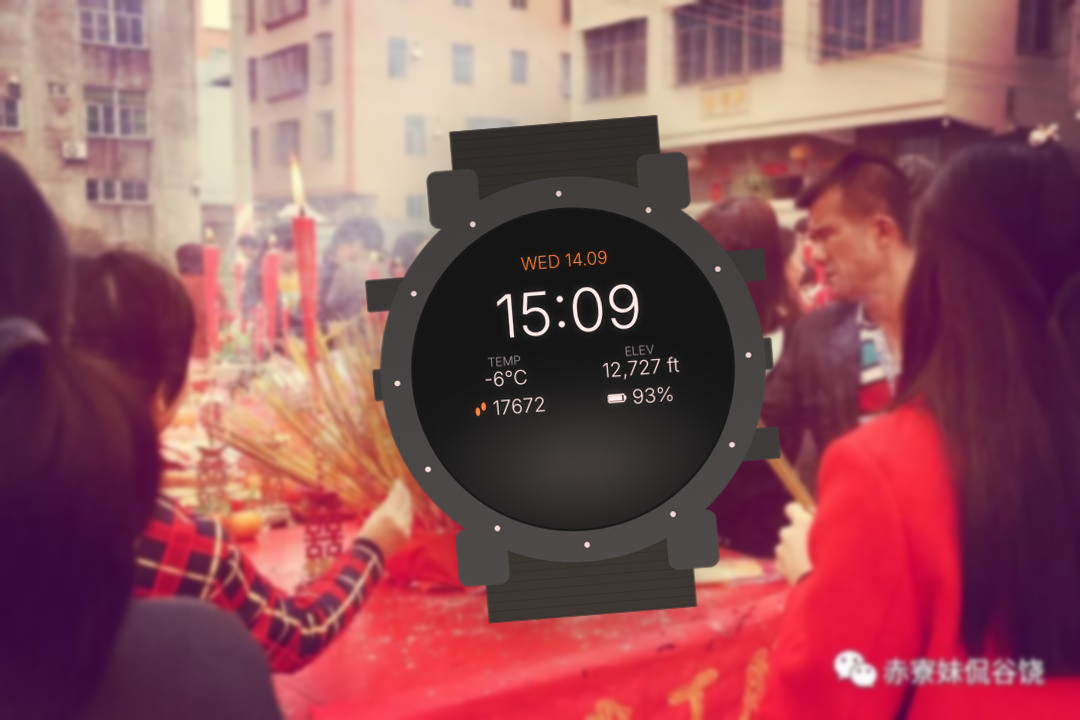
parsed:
15,09
